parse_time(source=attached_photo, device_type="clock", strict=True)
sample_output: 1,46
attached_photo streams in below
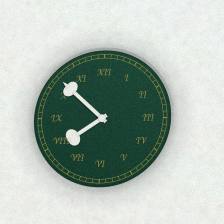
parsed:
7,52
